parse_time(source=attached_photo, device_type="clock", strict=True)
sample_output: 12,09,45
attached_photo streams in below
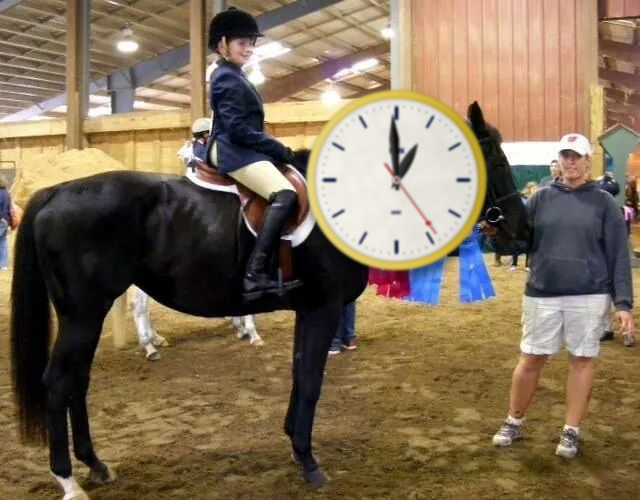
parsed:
12,59,24
